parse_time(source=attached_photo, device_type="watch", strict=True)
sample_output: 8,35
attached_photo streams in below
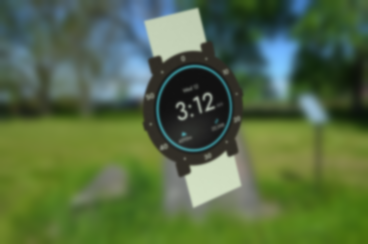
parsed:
3,12
